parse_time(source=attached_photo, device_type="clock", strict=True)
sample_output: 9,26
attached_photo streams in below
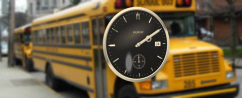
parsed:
2,10
